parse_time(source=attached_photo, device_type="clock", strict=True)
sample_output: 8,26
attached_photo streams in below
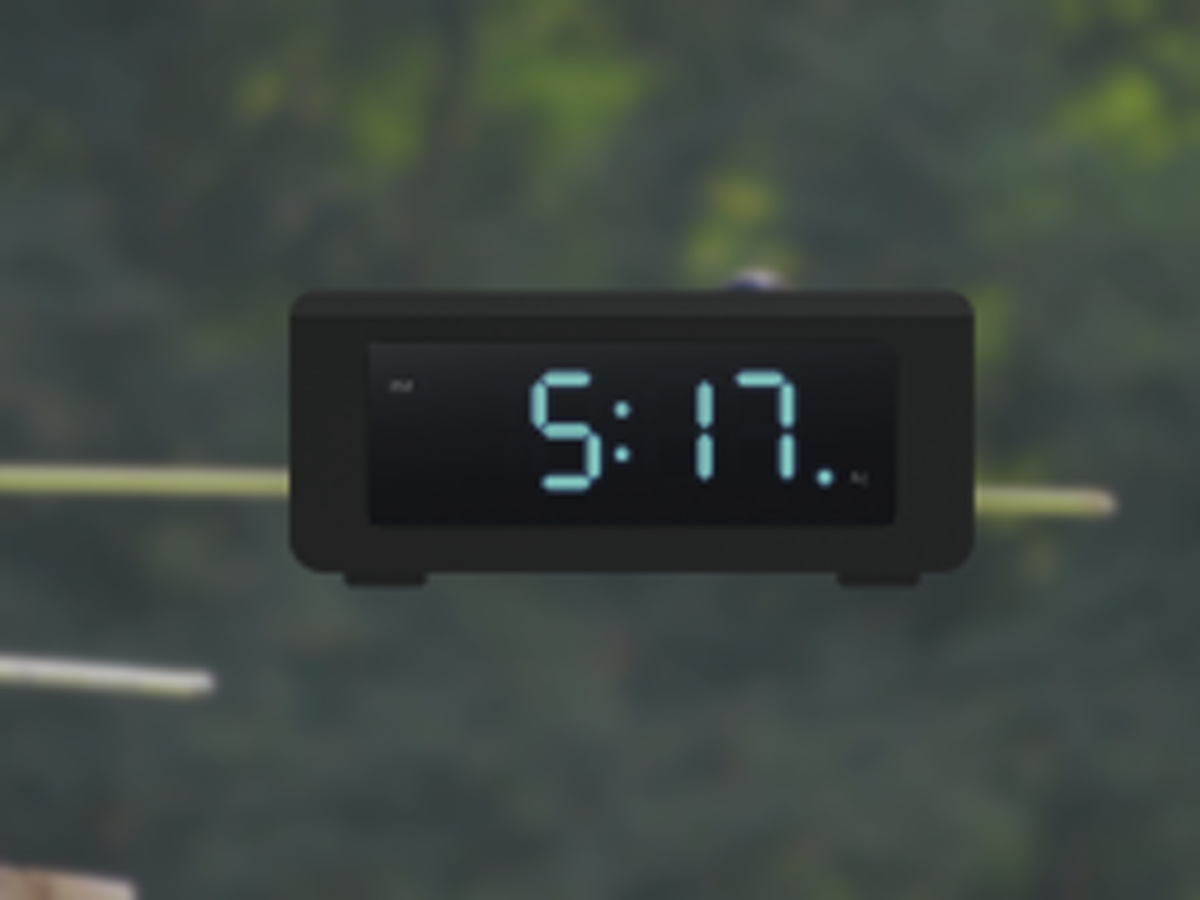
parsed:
5,17
